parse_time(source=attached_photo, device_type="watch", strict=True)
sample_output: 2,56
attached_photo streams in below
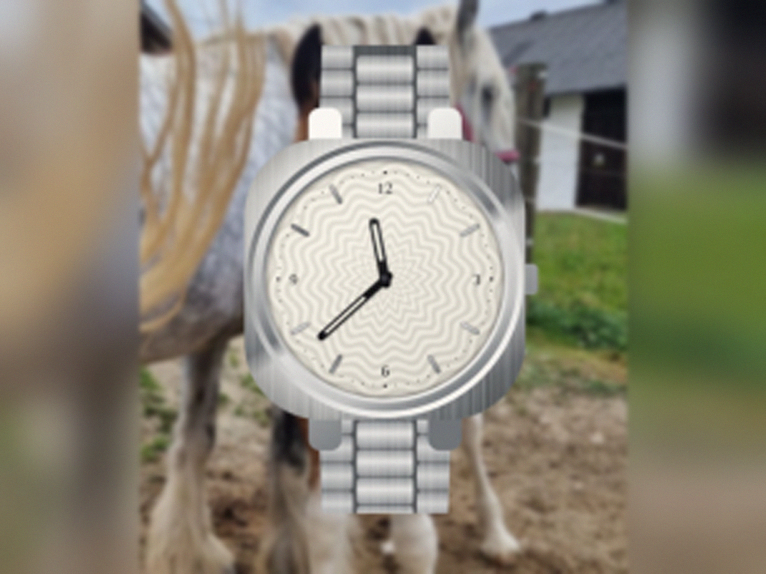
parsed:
11,38
